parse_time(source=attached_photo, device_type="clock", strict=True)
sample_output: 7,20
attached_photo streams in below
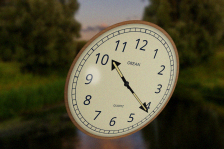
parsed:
10,21
